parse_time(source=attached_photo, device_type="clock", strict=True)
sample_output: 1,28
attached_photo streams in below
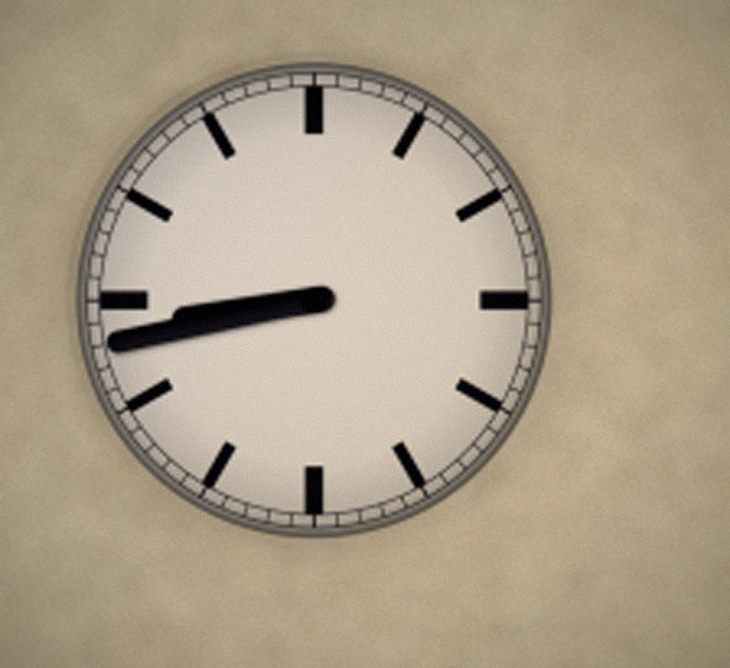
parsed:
8,43
